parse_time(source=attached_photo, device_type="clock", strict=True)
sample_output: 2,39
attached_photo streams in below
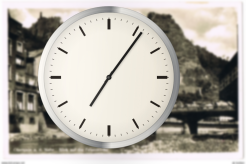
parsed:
7,06
